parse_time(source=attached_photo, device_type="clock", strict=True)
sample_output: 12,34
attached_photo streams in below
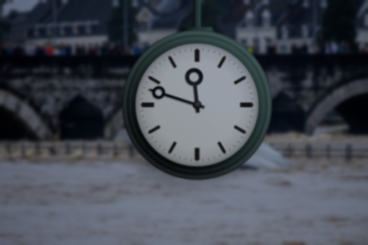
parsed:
11,48
